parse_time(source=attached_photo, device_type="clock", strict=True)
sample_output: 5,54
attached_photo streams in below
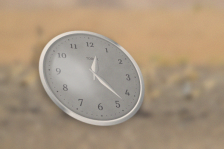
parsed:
12,23
